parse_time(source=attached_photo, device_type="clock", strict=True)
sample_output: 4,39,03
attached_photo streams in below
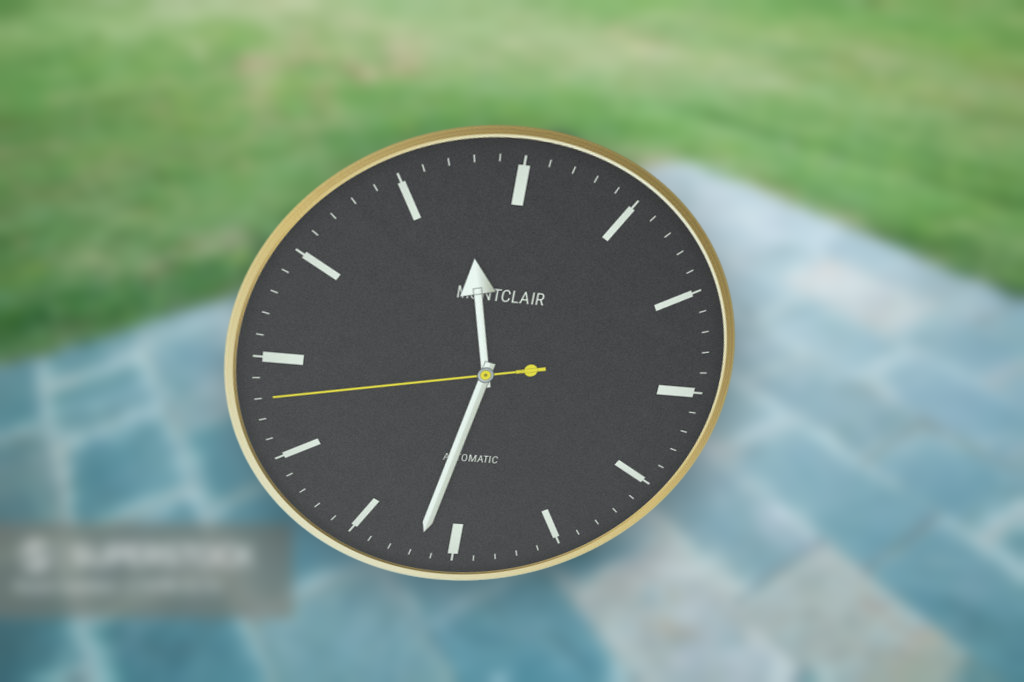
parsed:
11,31,43
